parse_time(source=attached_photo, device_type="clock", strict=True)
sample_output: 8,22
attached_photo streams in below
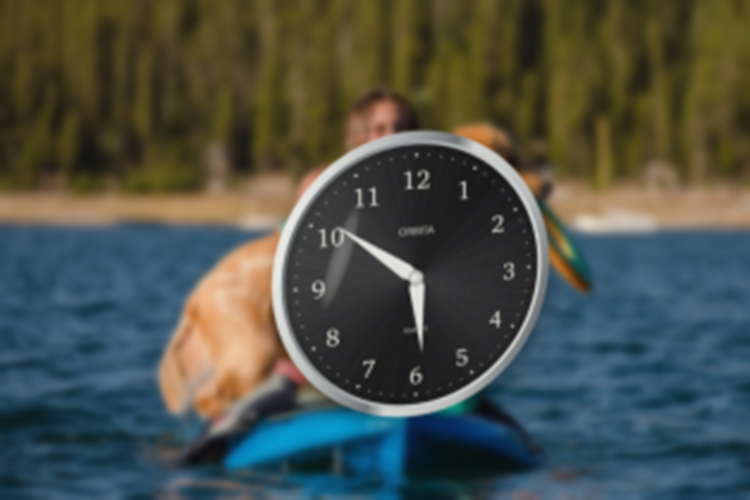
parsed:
5,51
